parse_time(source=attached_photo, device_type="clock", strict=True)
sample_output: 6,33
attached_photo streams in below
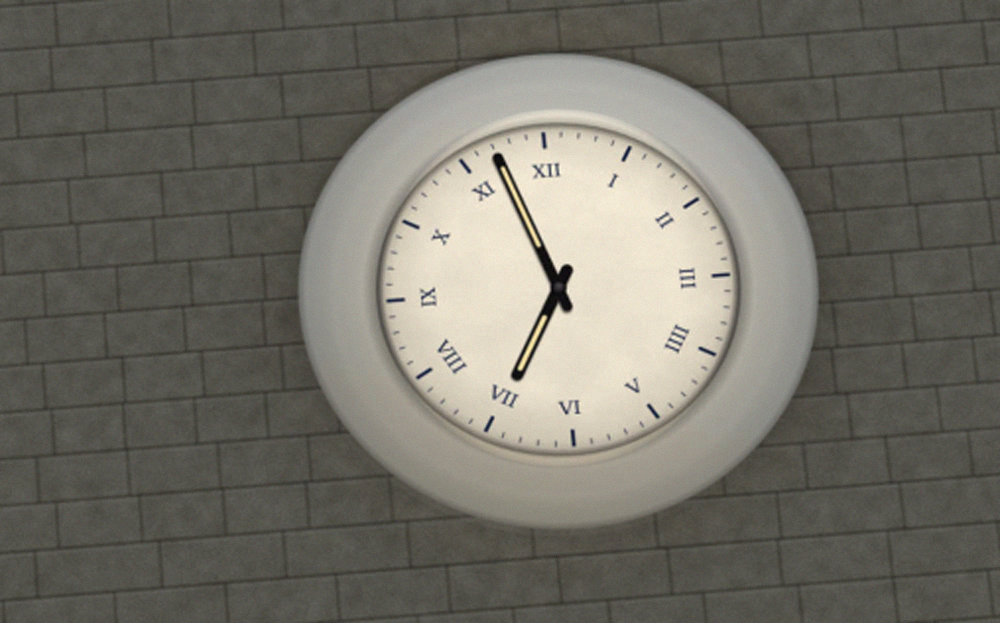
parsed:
6,57
